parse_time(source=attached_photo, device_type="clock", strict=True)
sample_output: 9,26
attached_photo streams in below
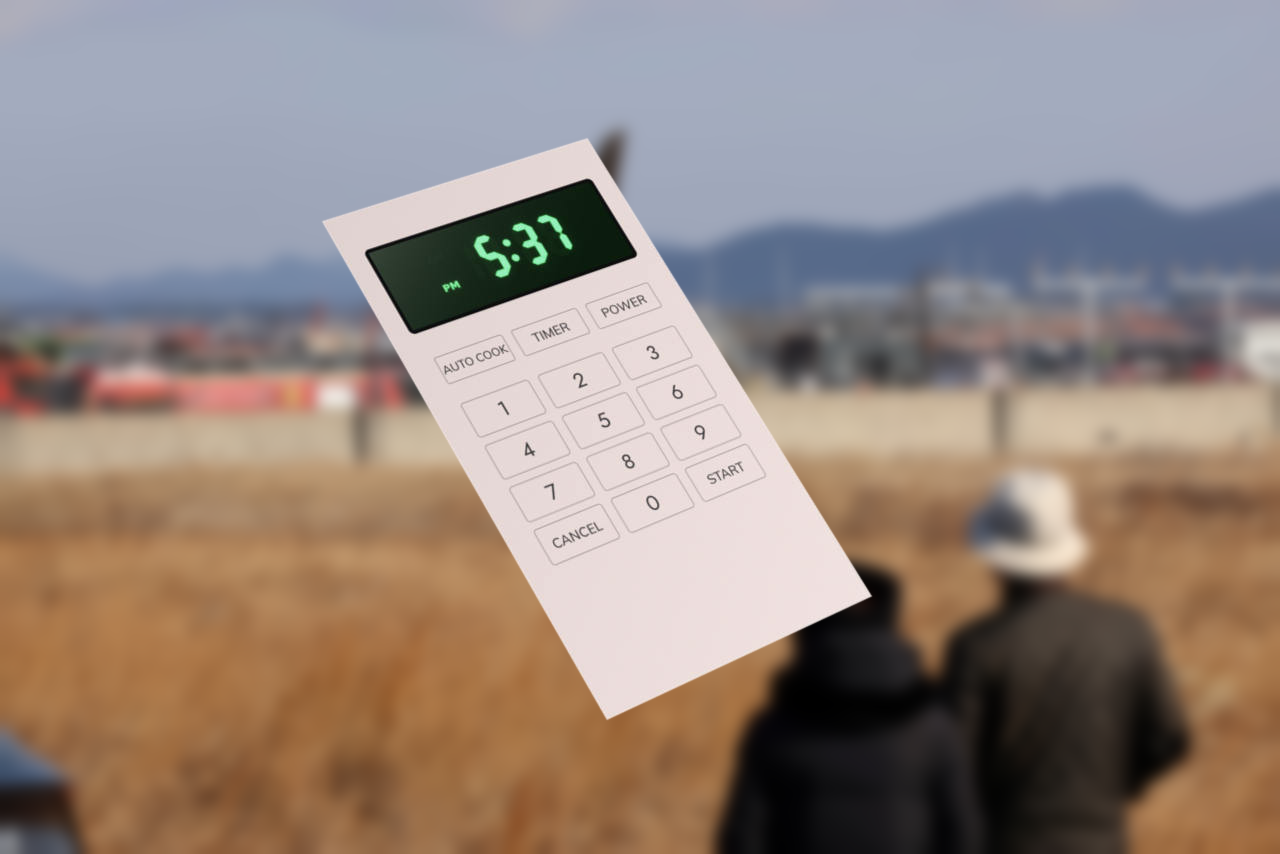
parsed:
5,37
